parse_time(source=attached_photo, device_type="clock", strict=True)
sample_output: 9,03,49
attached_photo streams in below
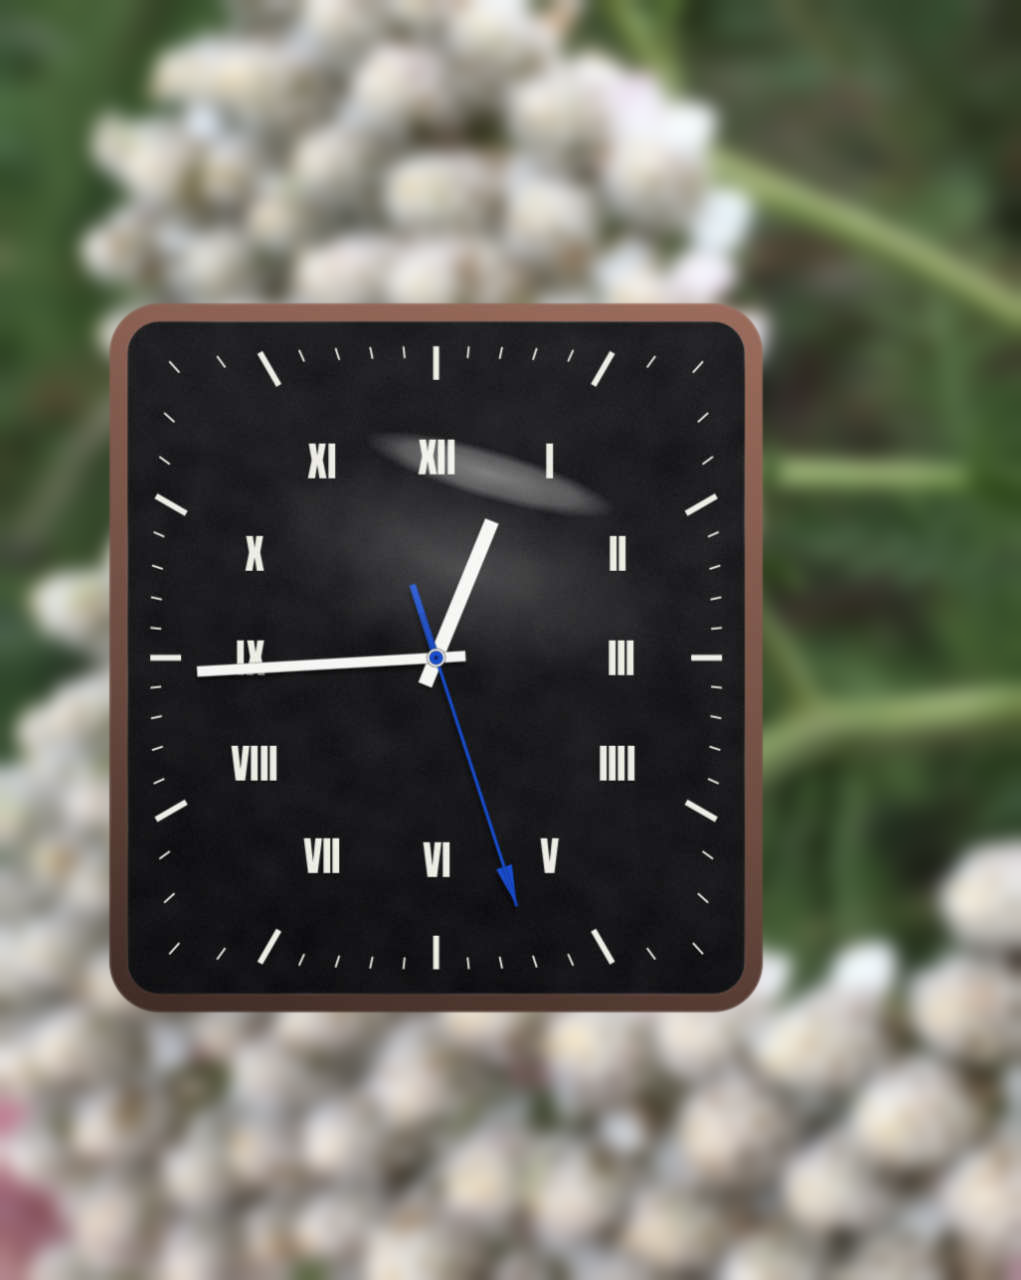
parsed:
12,44,27
